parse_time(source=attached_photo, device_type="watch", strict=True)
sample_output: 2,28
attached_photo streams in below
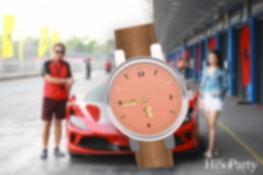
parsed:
5,44
